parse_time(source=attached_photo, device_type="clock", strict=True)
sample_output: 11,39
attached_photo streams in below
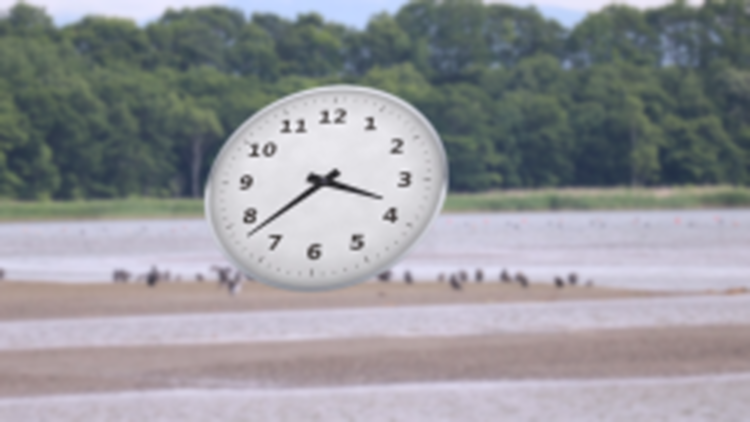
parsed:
3,38
